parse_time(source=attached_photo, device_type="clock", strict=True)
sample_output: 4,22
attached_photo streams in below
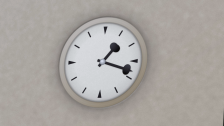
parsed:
1,18
